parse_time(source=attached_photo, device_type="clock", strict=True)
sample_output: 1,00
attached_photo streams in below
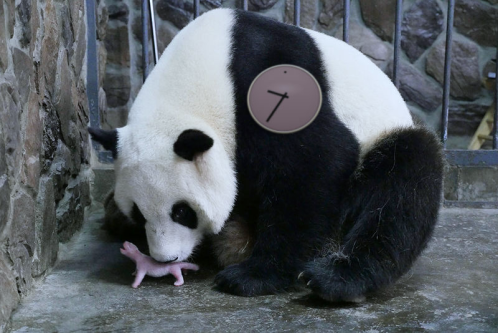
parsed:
9,35
